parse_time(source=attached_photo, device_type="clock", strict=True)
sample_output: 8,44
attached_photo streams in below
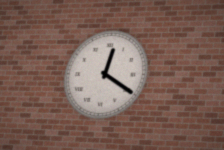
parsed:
12,20
